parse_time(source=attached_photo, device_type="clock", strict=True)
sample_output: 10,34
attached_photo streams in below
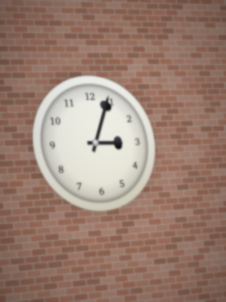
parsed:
3,04
